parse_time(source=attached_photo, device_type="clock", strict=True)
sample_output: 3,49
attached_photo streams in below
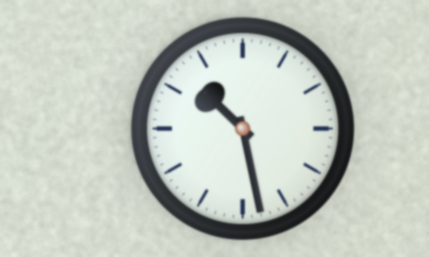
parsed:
10,28
